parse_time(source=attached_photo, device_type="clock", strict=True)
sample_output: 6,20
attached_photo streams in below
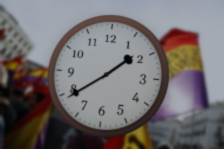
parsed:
1,39
